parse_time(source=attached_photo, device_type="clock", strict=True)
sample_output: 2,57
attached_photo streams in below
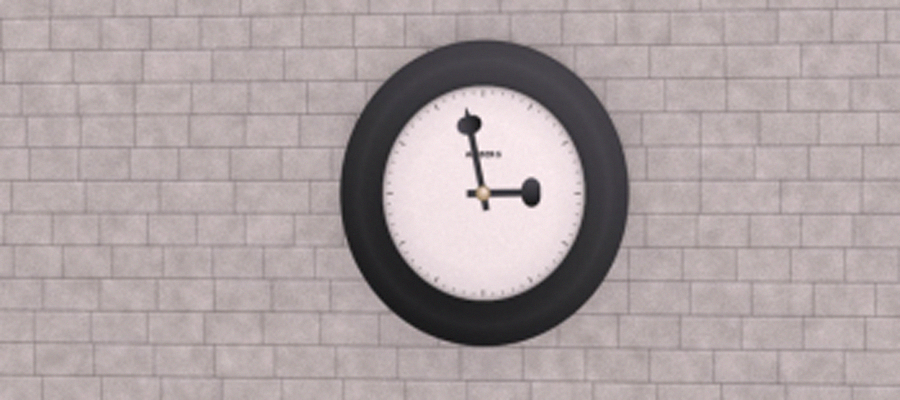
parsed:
2,58
